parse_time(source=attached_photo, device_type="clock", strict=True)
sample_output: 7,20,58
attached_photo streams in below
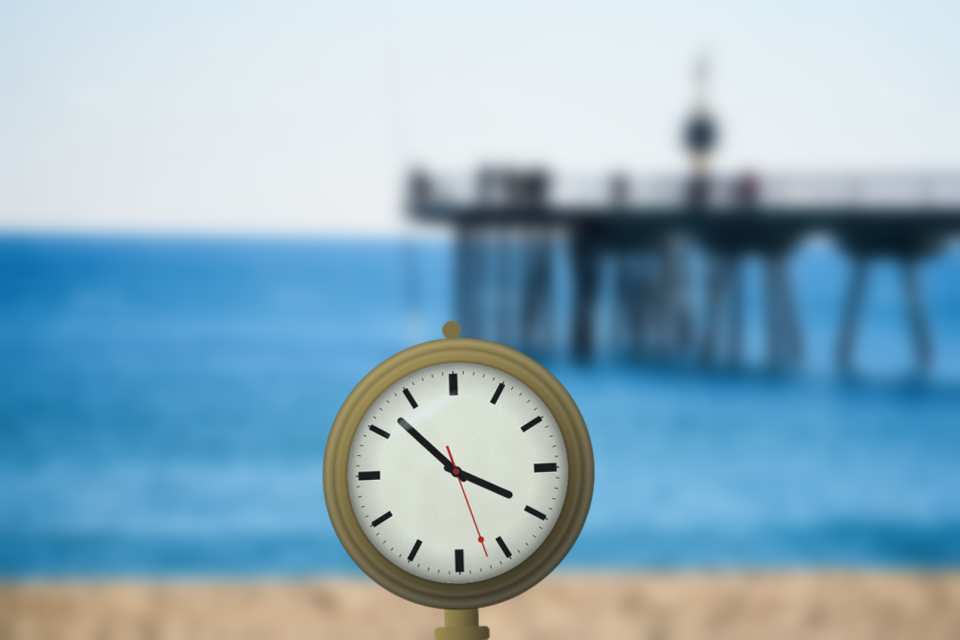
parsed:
3,52,27
